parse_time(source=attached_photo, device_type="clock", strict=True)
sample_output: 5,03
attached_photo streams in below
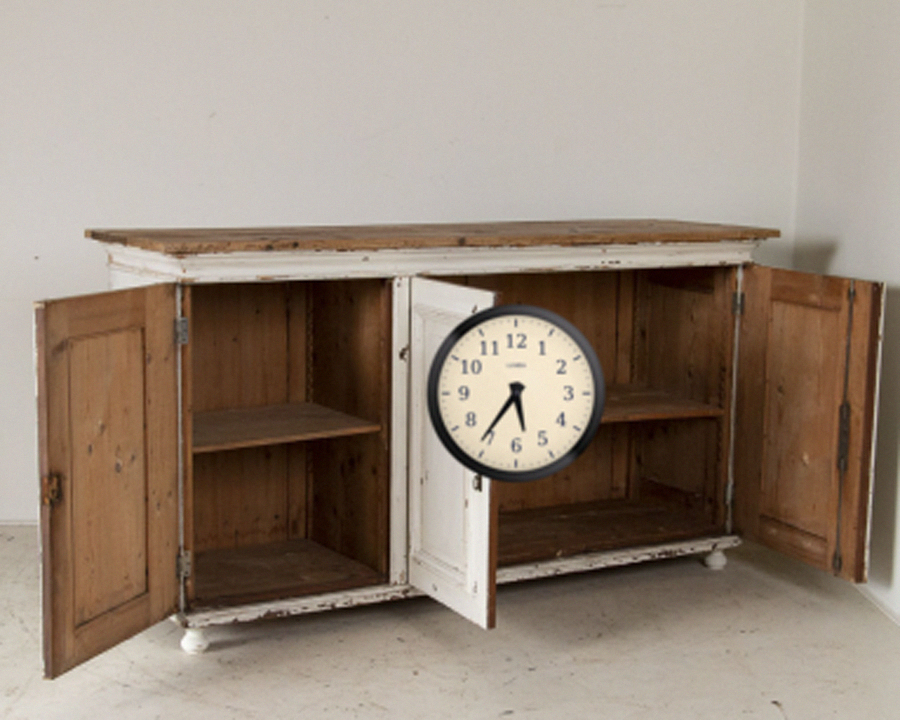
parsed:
5,36
